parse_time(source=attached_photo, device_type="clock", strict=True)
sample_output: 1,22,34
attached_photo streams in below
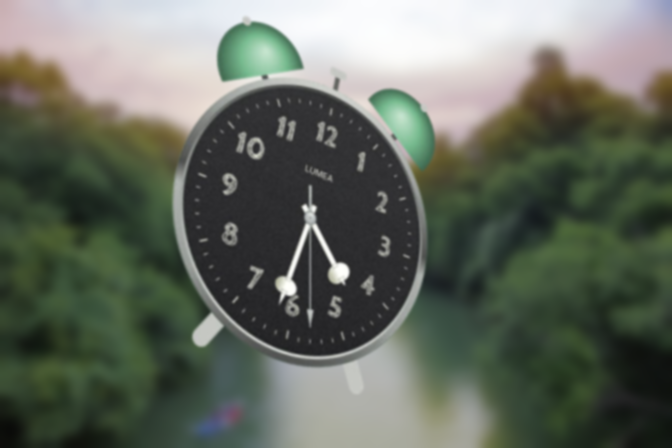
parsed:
4,31,28
